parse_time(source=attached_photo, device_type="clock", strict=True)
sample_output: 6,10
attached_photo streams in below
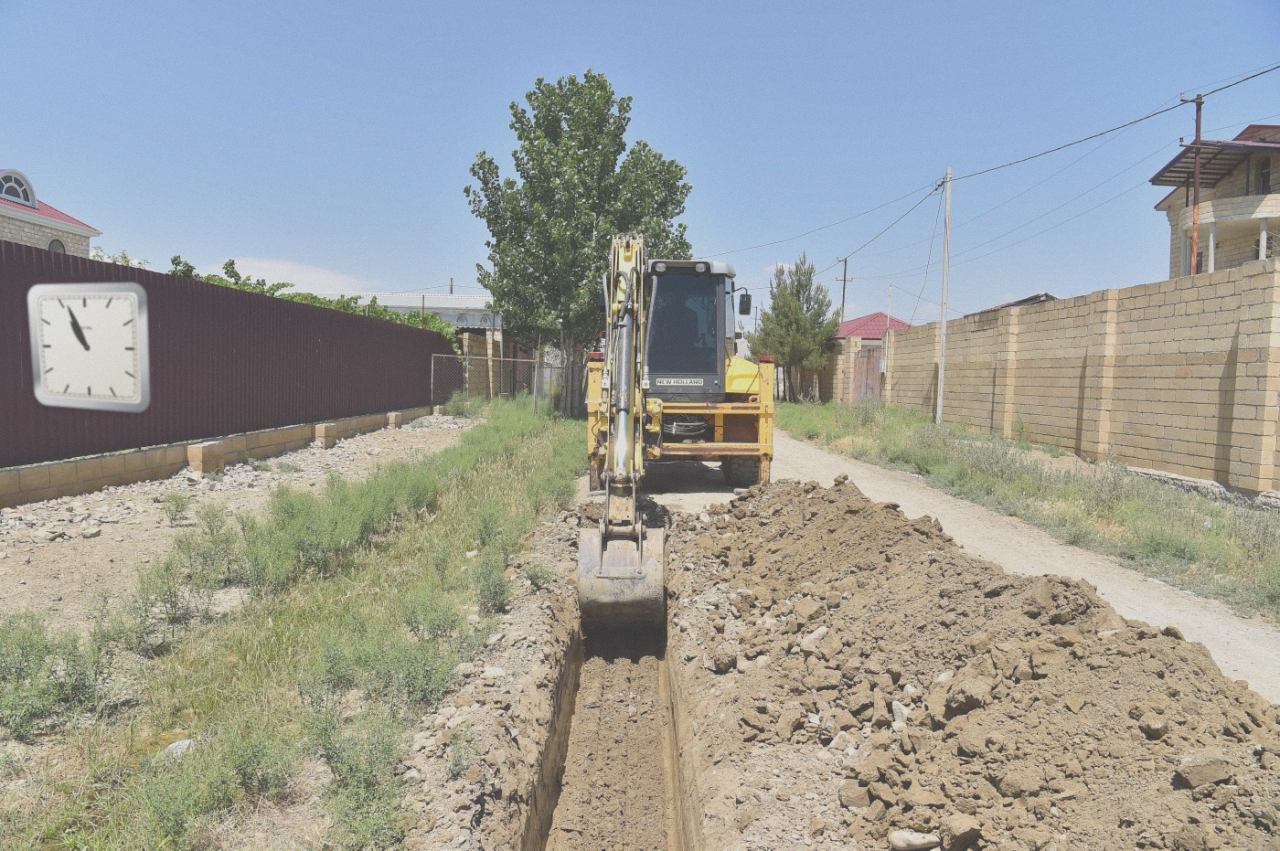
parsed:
10,56
